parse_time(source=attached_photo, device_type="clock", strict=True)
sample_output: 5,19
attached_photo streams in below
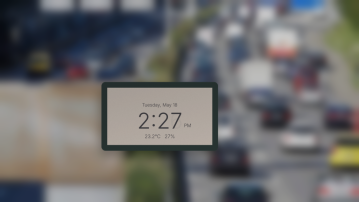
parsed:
2,27
